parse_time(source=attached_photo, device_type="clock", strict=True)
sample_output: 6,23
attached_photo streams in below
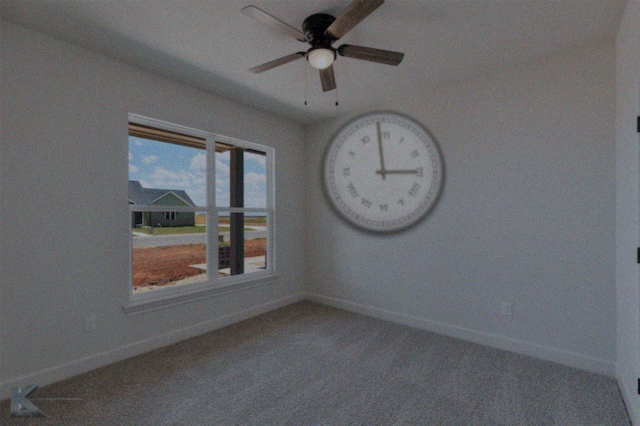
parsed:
2,59
